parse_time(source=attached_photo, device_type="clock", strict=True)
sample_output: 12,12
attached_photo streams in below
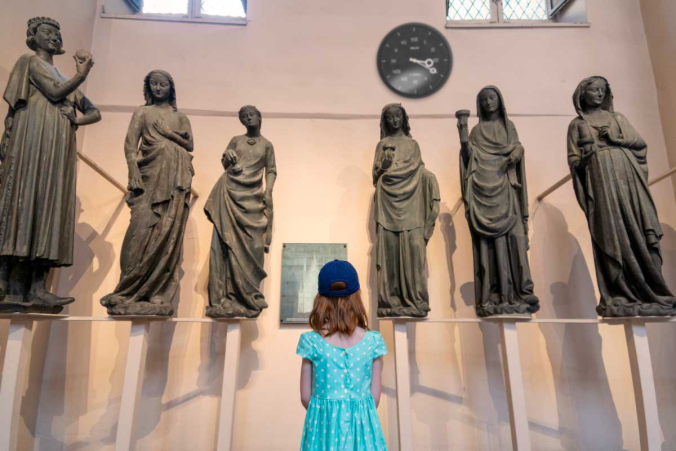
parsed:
3,20
